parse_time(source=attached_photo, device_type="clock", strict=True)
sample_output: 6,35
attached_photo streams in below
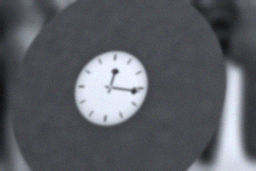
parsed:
12,16
